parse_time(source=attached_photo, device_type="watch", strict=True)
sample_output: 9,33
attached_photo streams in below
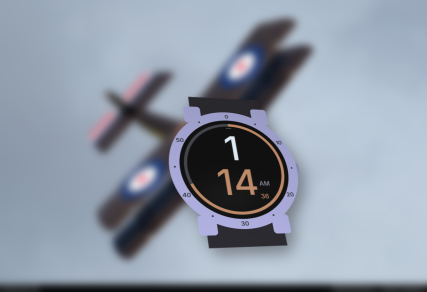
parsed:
1,14
